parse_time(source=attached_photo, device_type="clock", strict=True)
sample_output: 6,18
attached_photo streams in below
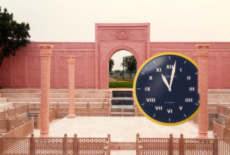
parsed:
11,02
